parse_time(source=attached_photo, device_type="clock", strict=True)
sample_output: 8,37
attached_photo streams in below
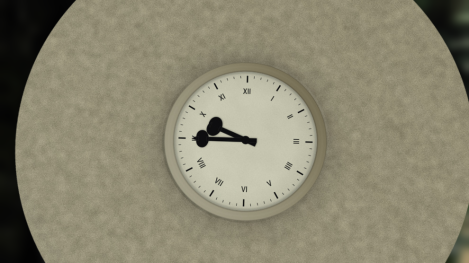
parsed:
9,45
